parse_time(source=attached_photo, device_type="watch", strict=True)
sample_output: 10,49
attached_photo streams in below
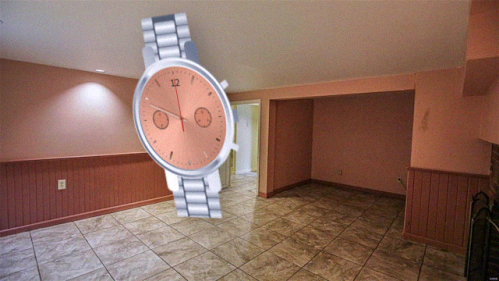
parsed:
9,49
